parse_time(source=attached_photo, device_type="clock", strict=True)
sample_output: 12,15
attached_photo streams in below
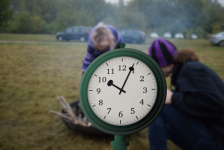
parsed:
10,04
